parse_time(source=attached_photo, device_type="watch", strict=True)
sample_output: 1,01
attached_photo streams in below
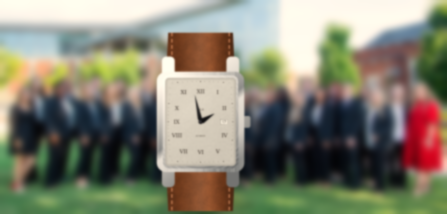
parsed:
1,58
